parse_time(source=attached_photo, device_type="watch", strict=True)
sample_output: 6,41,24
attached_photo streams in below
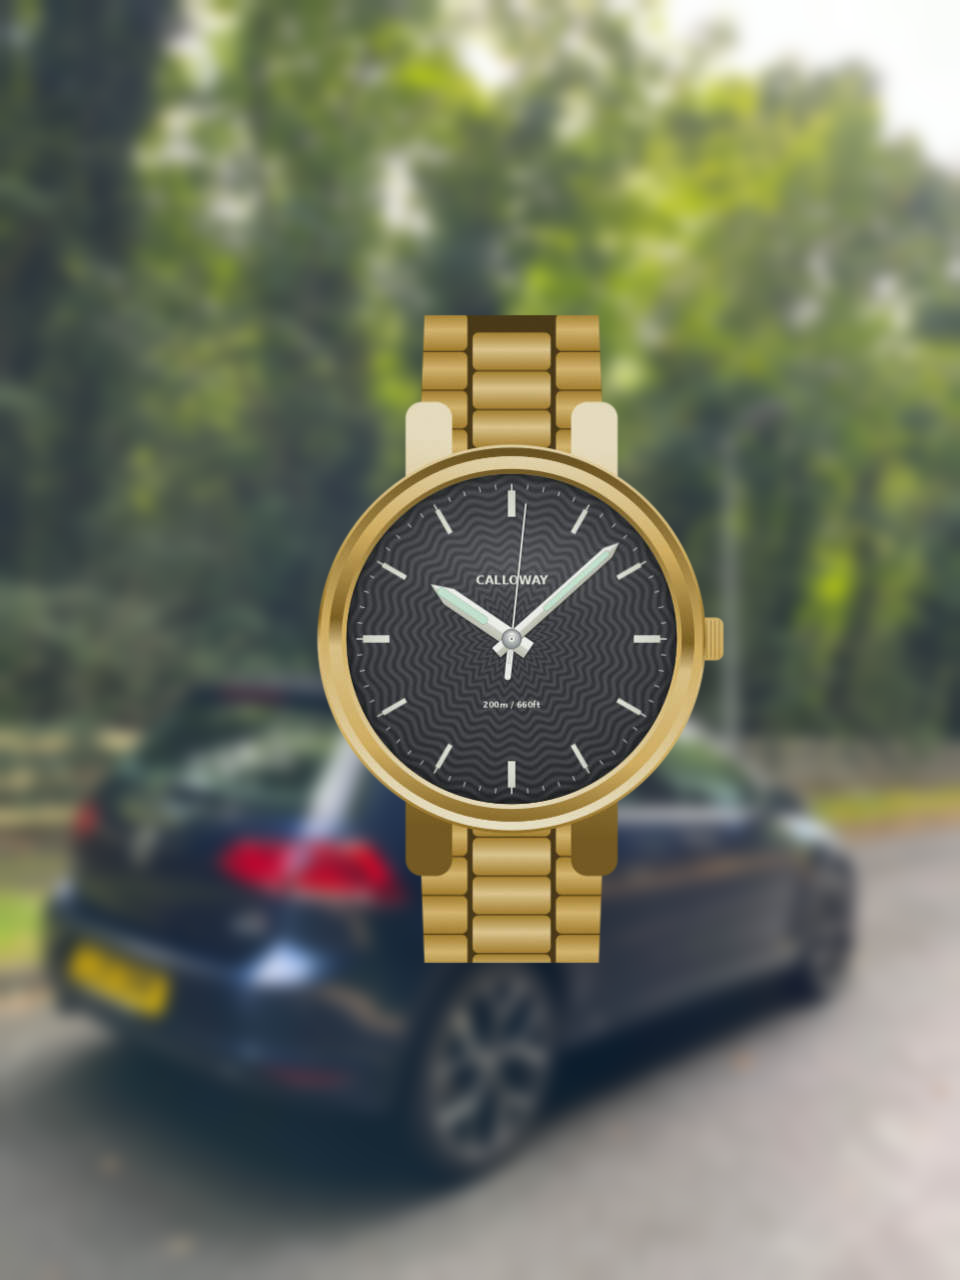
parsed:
10,08,01
